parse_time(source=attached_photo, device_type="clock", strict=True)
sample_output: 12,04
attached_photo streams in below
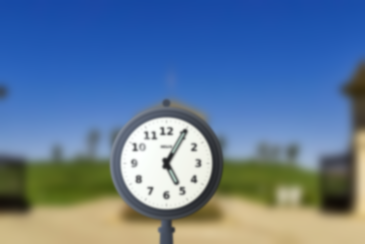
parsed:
5,05
